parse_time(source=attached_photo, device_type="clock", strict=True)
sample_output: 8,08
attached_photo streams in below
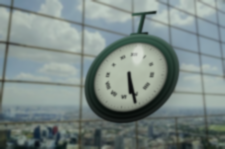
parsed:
5,26
